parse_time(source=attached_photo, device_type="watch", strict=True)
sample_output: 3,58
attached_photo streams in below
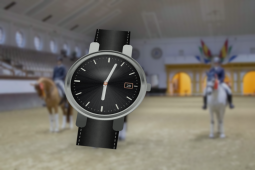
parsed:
6,03
